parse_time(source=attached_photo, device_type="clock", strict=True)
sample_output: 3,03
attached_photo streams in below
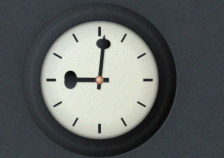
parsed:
9,01
